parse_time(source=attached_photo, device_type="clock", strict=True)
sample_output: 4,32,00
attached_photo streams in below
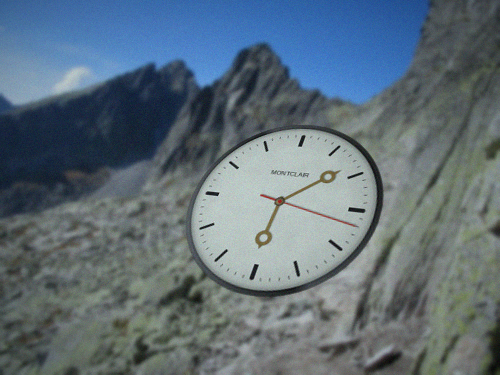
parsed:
6,08,17
